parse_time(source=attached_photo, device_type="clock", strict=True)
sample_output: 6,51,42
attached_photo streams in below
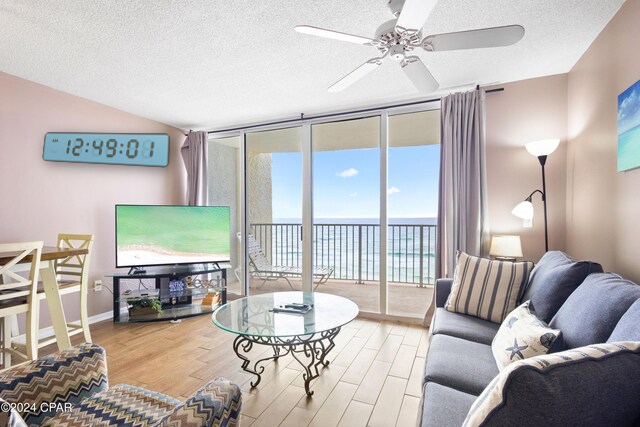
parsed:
12,49,01
